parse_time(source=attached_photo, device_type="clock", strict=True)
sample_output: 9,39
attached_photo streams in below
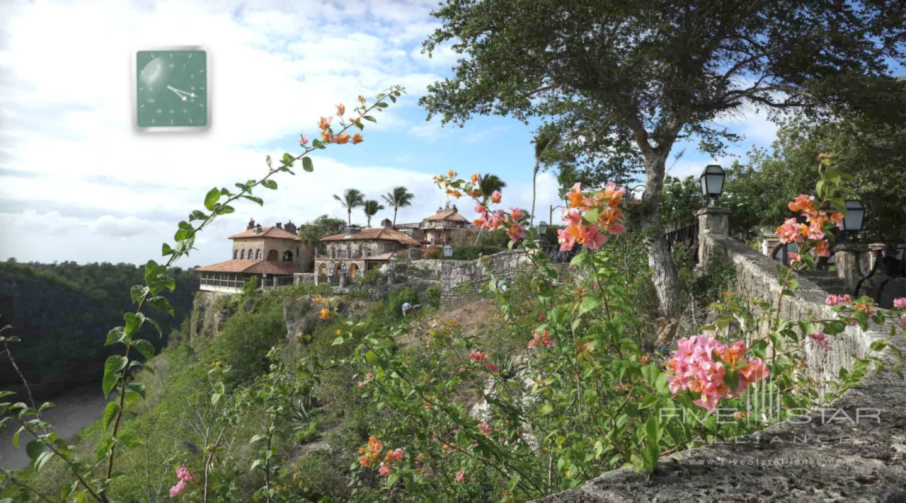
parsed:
4,18
